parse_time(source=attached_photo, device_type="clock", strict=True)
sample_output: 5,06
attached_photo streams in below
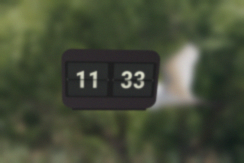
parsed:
11,33
